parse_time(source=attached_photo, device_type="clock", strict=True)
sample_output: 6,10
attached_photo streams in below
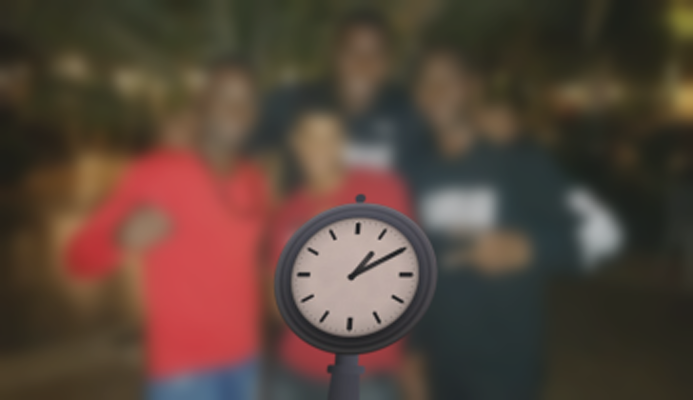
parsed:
1,10
